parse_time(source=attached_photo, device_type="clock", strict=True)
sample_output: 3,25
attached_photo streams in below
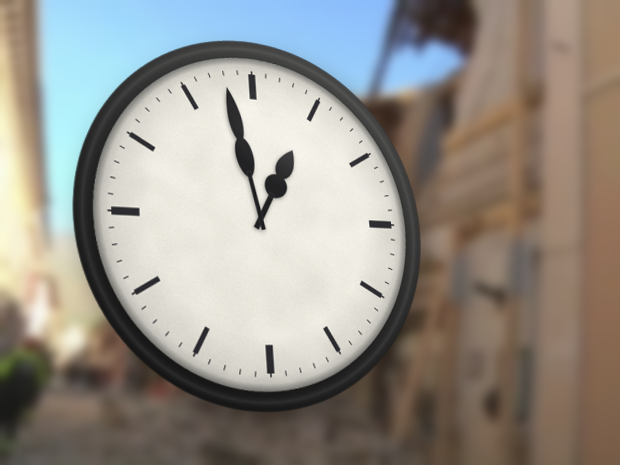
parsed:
12,58
